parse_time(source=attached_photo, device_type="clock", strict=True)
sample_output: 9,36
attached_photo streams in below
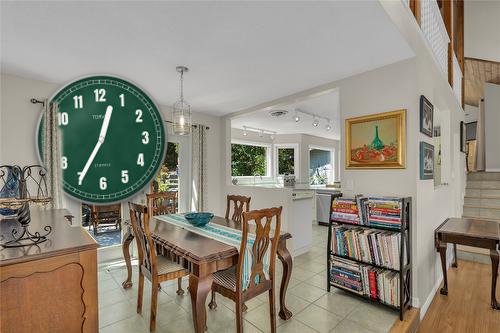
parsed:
12,35
